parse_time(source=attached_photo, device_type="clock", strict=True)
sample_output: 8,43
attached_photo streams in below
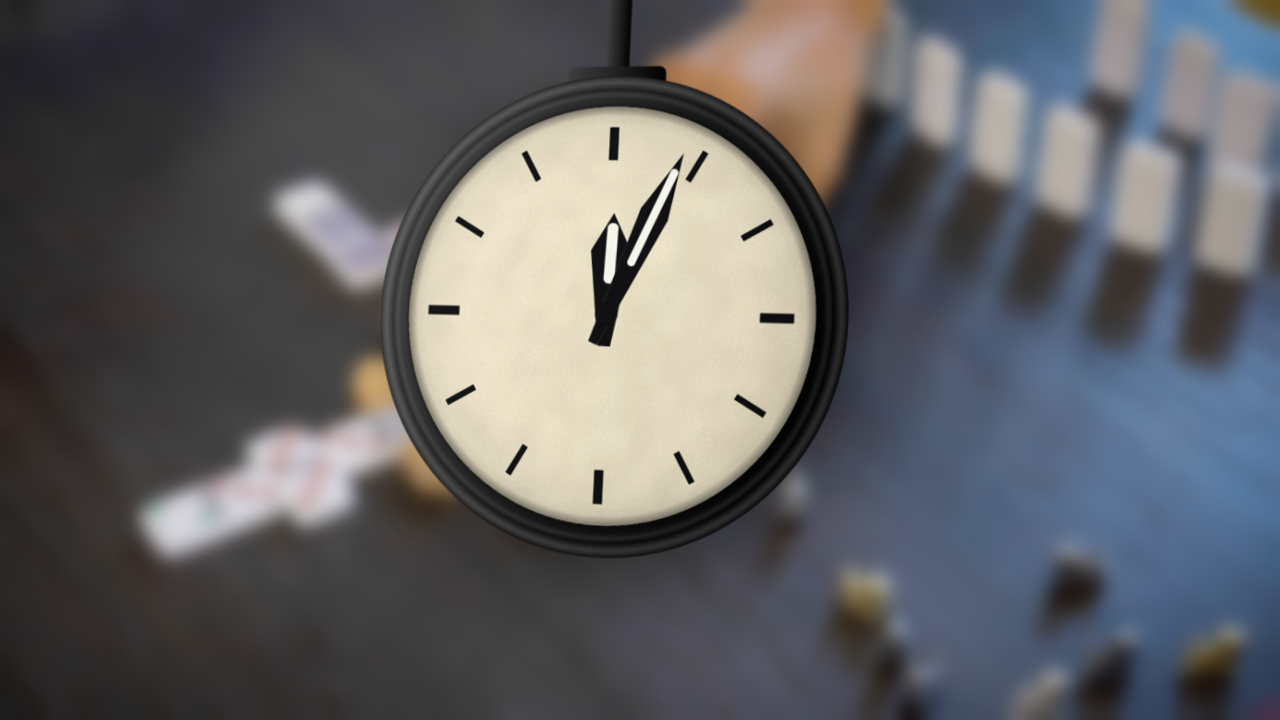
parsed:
12,04
